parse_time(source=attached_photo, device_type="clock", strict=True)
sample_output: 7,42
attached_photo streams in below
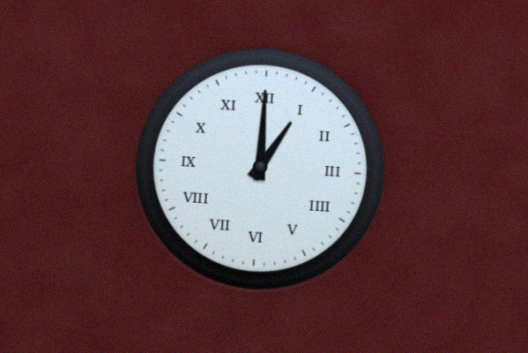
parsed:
1,00
